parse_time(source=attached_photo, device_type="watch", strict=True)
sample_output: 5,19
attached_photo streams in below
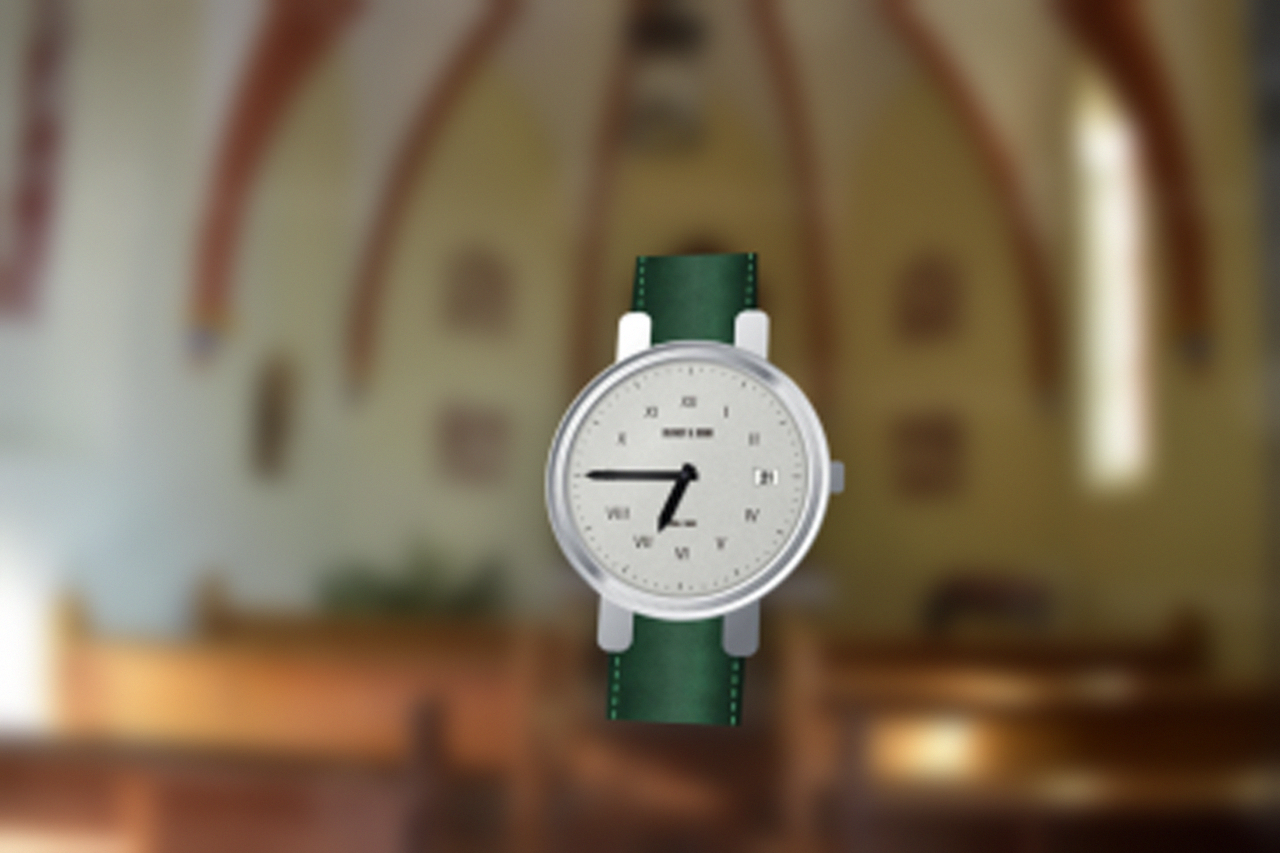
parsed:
6,45
